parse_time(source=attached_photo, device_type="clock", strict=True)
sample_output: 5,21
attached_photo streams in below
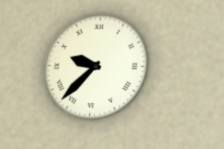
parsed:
9,37
